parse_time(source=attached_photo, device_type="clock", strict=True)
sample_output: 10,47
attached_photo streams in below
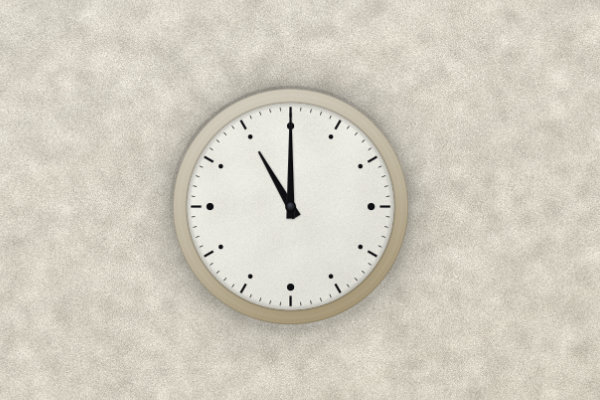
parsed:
11,00
